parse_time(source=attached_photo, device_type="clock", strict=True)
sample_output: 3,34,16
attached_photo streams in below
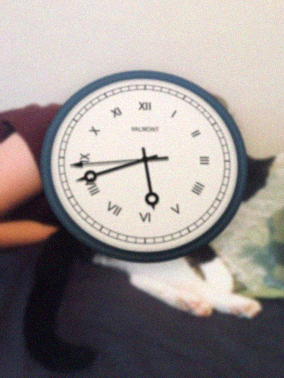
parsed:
5,41,44
